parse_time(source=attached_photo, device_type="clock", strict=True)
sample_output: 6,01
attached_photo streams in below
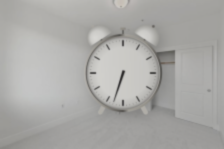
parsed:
6,33
